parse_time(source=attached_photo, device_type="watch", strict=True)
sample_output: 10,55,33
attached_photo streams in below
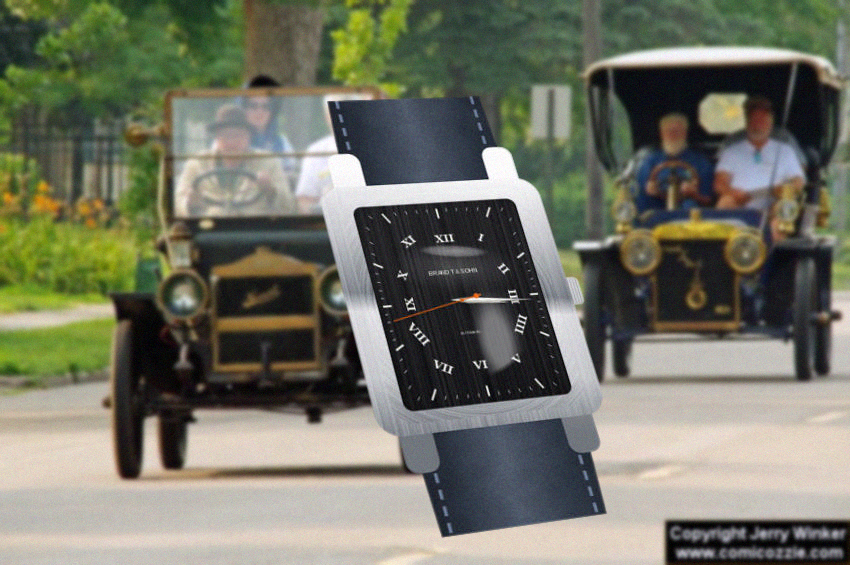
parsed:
3,15,43
